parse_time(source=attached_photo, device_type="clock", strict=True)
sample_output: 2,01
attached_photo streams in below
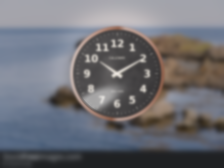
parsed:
10,10
